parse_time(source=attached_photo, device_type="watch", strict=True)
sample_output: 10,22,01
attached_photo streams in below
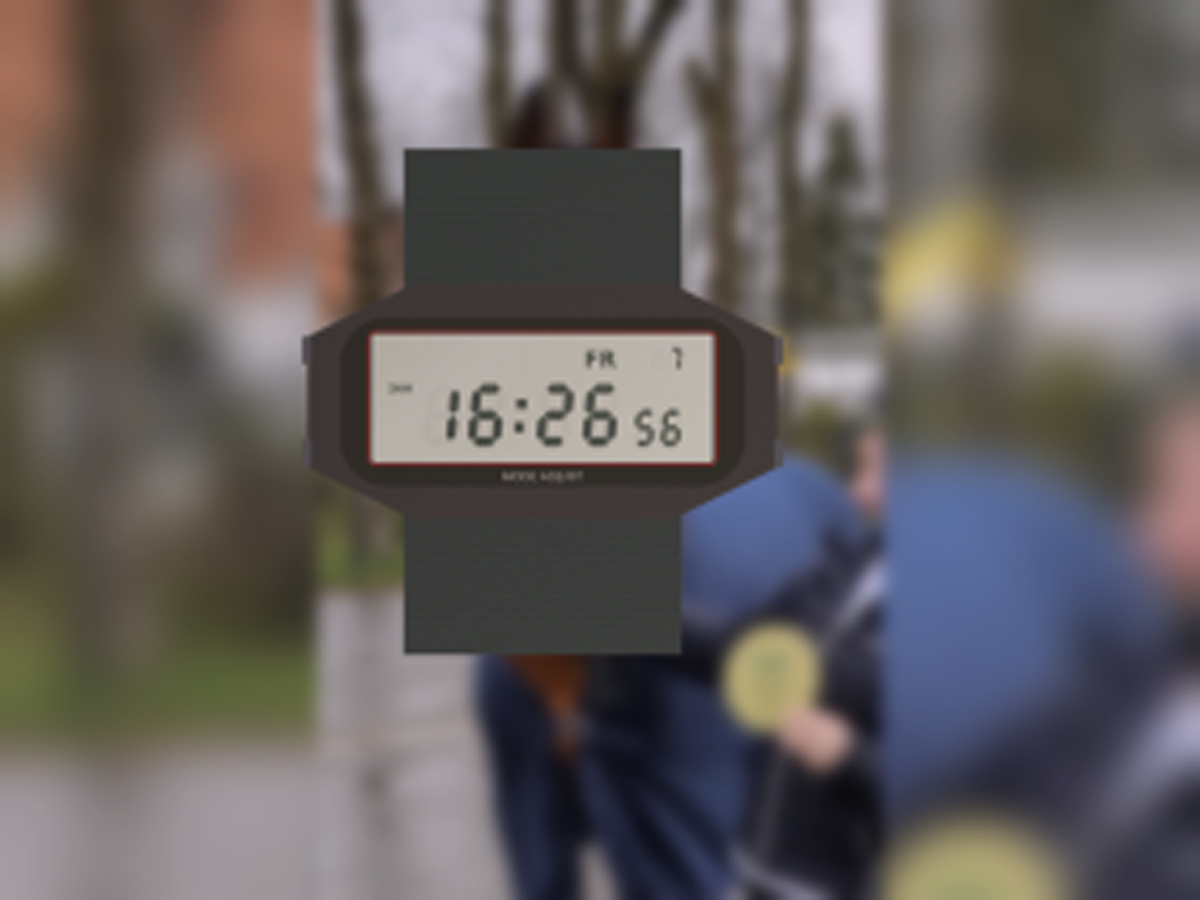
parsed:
16,26,56
